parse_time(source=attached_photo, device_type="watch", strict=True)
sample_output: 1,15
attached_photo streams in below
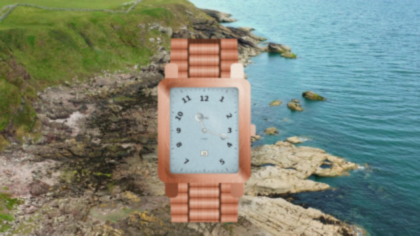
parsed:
11,18
